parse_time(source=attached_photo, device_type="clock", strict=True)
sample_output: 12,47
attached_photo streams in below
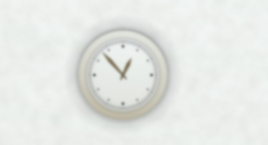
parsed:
12,53
